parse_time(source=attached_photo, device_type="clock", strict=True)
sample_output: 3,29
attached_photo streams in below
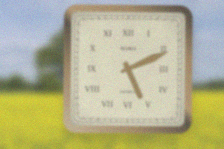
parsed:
5,11
